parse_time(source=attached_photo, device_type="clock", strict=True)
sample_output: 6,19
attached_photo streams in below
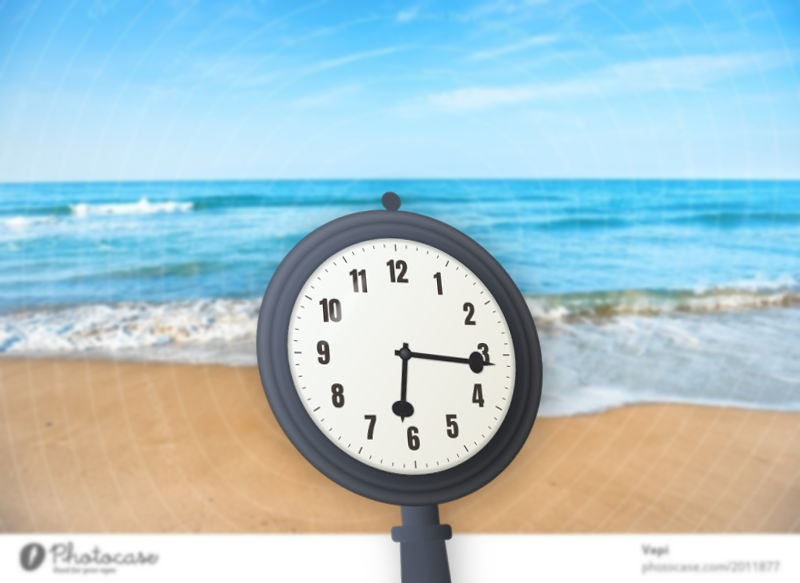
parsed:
6,16
